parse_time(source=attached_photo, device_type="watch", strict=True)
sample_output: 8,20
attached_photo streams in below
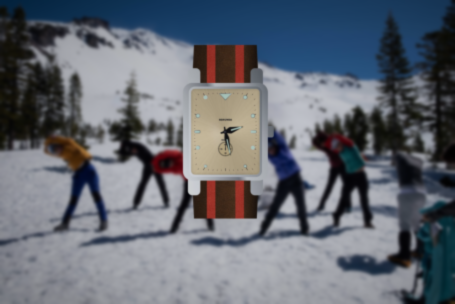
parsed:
2,28
